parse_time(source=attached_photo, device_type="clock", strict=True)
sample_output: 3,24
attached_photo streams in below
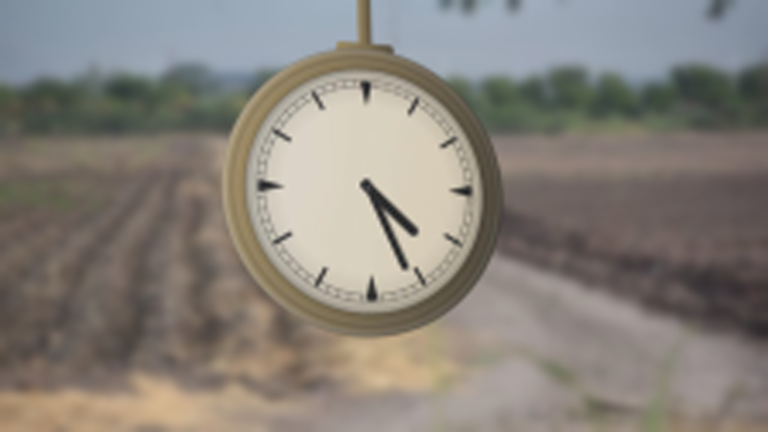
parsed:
4,26
